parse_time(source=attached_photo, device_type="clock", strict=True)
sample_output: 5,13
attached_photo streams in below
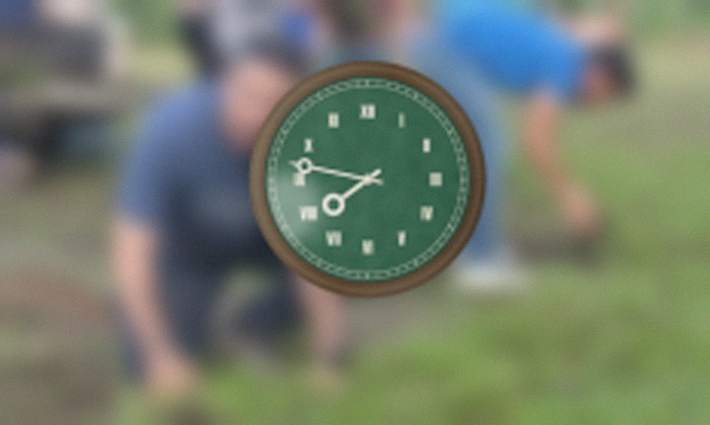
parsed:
7,47
